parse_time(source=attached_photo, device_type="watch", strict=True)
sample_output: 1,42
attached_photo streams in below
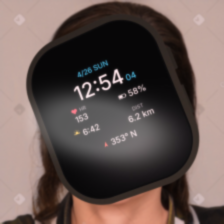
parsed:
12,54
